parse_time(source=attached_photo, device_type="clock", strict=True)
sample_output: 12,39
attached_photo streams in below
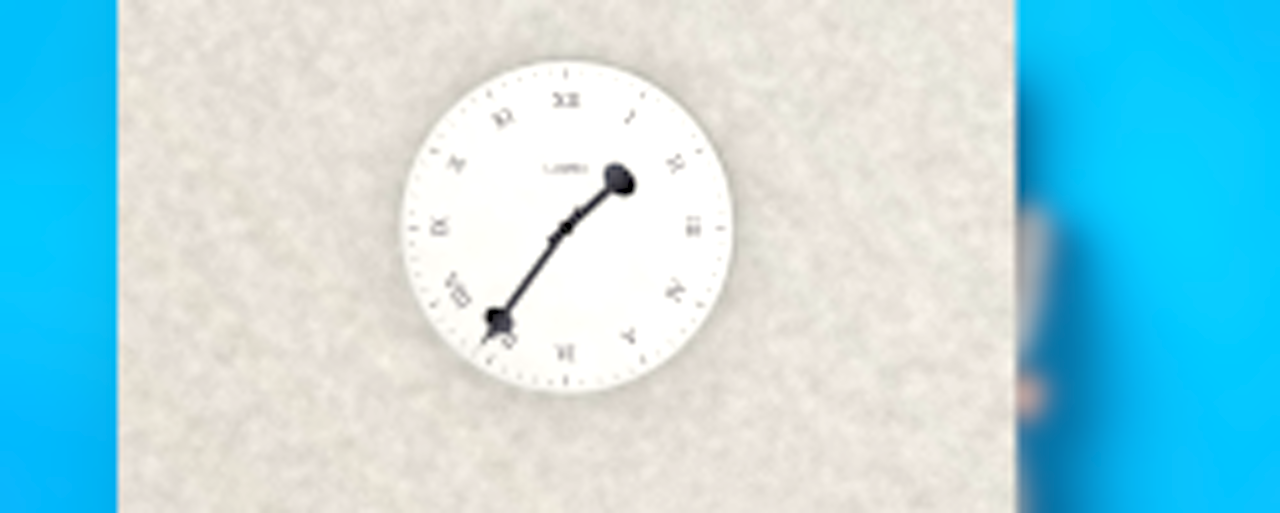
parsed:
1,36
